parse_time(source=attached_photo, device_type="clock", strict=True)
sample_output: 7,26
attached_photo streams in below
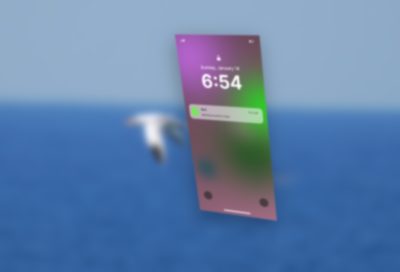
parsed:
6,54
